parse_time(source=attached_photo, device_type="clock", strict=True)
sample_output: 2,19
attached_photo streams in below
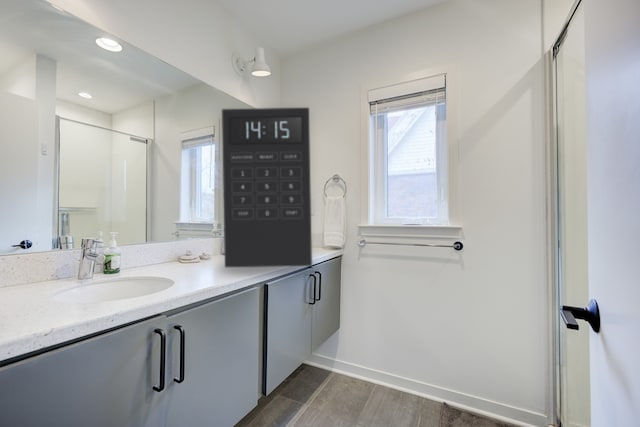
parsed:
14,15
